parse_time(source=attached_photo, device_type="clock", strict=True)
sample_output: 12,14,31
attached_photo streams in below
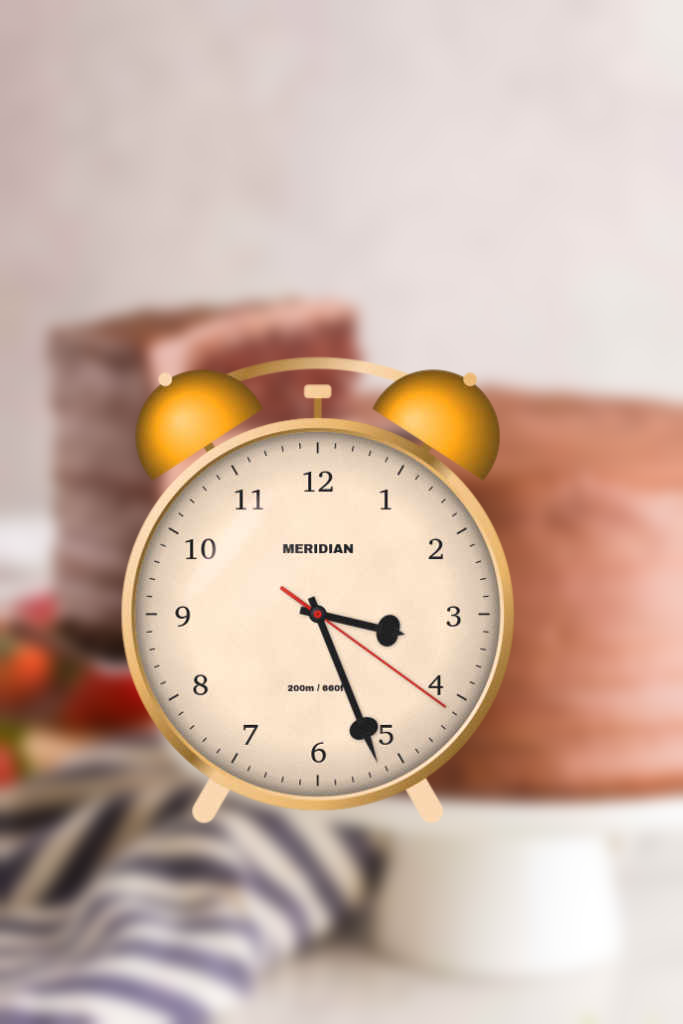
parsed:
3,26,21
